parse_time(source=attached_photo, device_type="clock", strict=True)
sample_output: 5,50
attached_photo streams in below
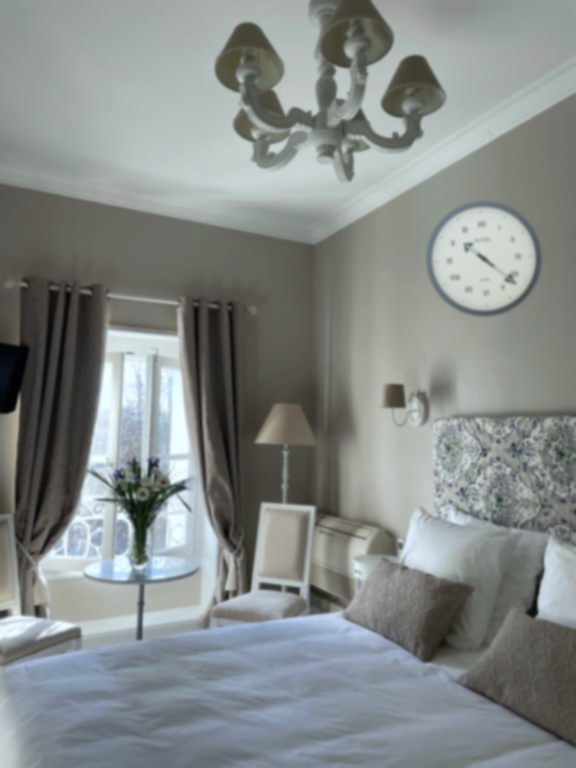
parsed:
10,22
